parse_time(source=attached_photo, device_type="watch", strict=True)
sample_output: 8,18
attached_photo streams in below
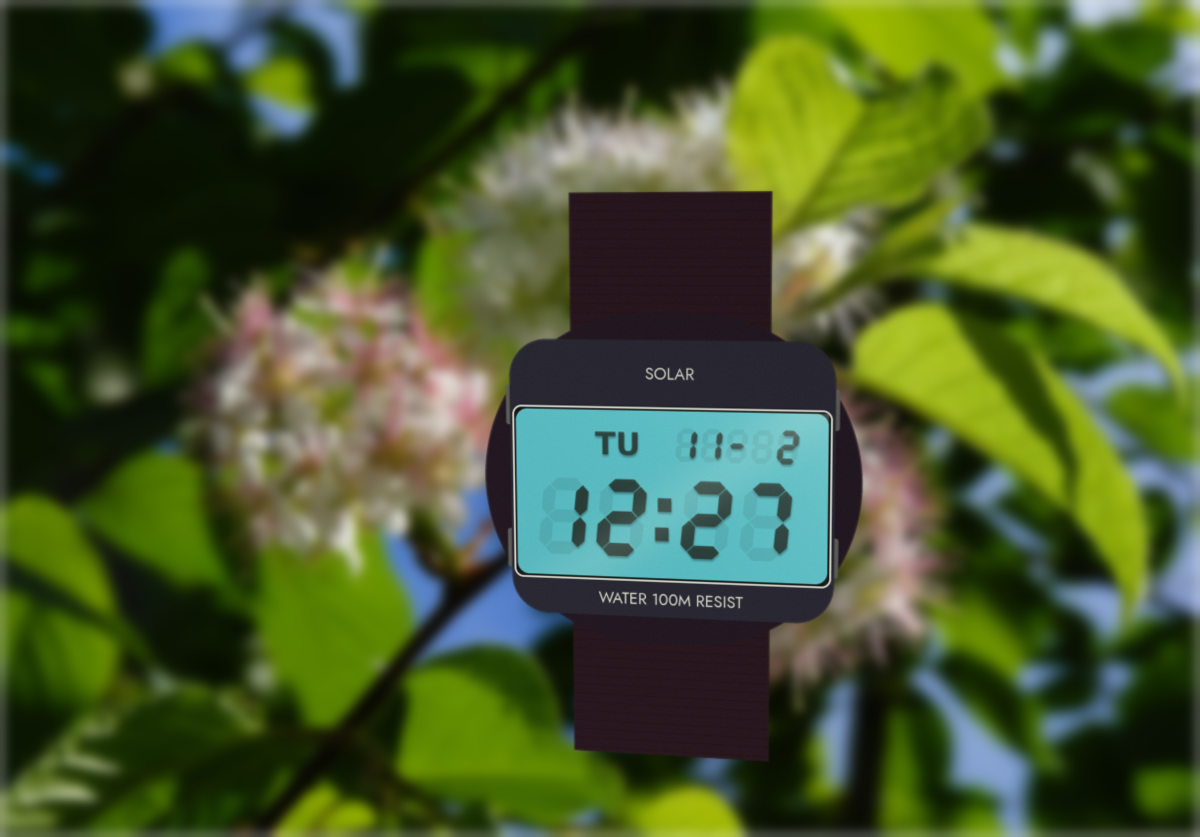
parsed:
12,27
